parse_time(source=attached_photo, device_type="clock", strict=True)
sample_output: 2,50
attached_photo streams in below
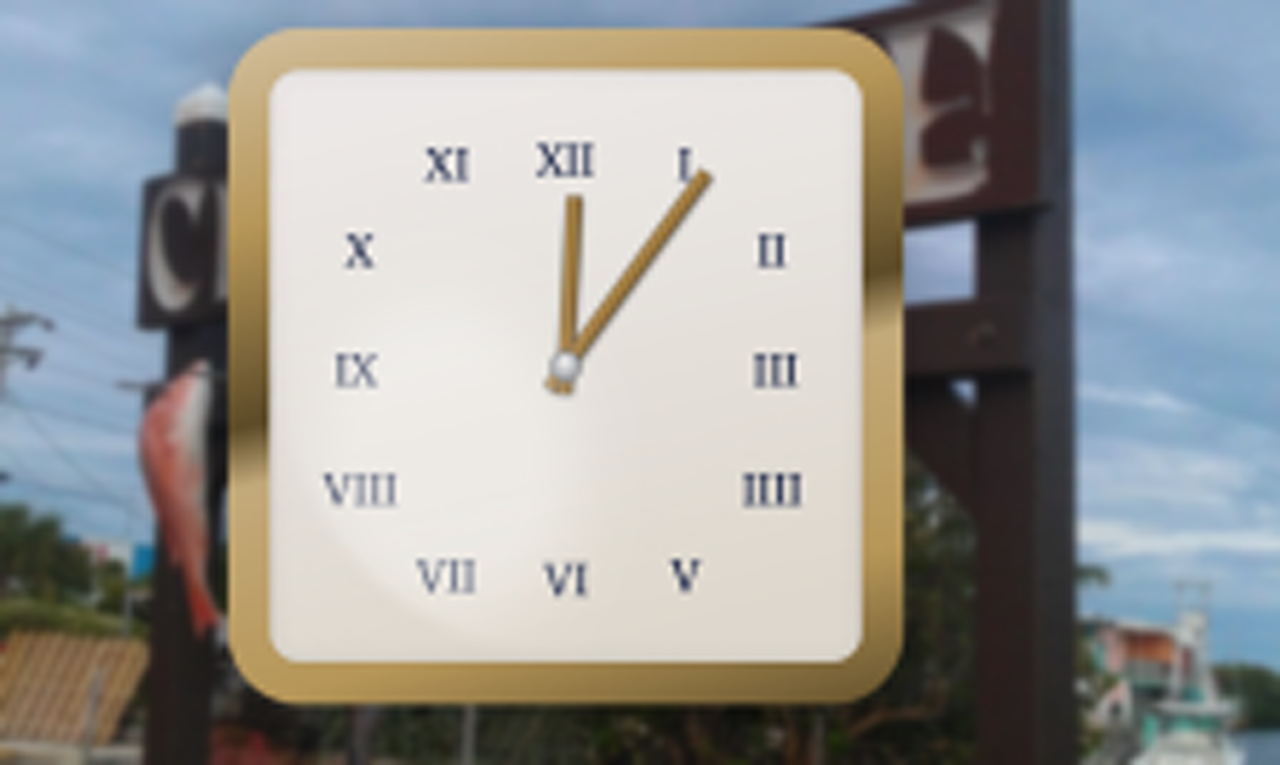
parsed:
12,06
